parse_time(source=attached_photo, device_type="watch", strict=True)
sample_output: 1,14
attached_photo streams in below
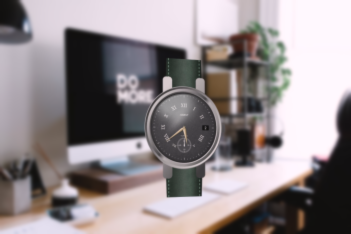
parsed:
5,39
